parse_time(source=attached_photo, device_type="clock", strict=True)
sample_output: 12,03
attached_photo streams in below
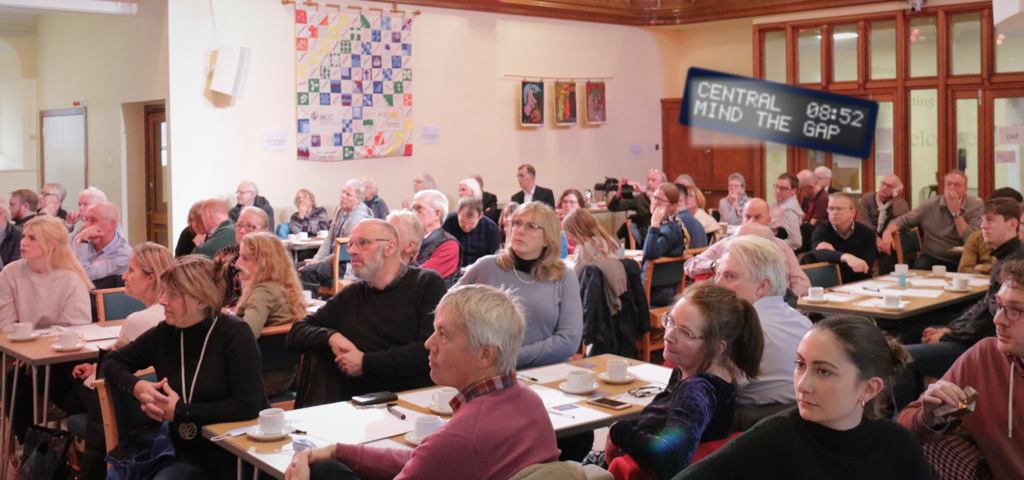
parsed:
8,52
